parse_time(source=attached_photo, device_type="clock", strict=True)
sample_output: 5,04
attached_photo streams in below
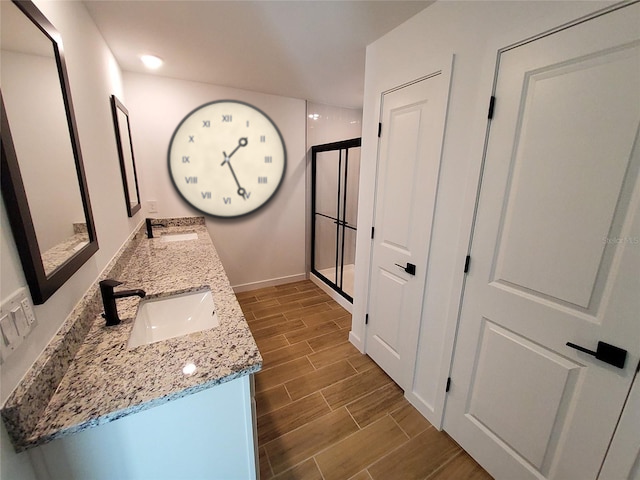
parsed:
1,26
